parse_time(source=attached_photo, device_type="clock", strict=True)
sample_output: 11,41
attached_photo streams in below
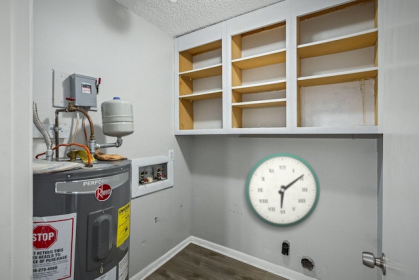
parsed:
6,09
